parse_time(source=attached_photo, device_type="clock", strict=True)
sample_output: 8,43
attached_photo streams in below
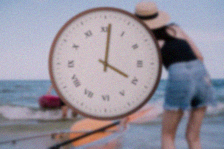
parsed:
4,01
